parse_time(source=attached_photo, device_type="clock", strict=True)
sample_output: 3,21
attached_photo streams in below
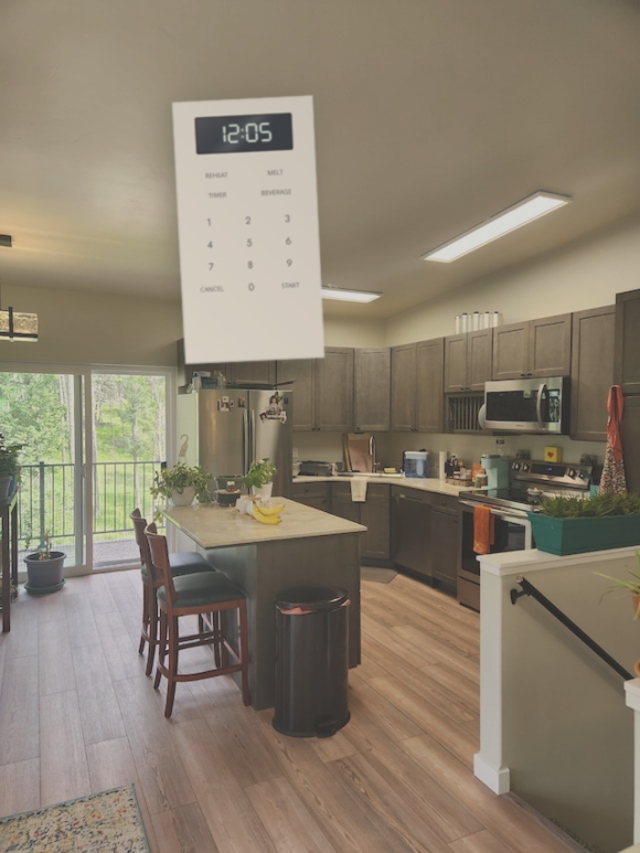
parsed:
12,05
